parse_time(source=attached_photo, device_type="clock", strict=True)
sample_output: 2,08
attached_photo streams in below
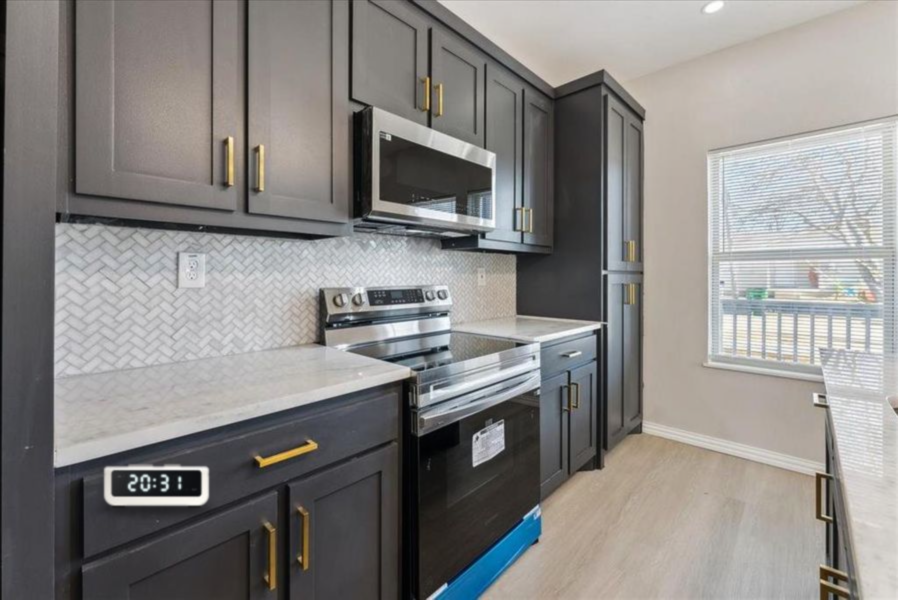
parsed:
20,31
